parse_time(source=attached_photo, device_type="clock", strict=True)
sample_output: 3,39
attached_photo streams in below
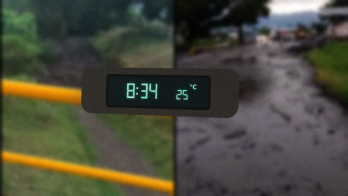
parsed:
8,34
